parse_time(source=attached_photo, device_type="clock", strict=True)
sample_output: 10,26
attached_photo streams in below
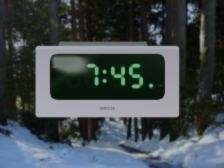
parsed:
7,45
